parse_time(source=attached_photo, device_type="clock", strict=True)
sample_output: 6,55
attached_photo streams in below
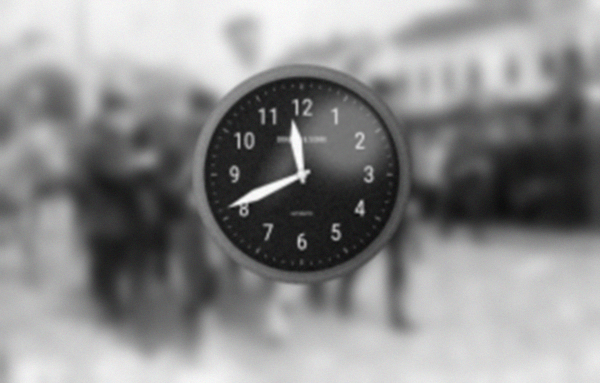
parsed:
11,41
